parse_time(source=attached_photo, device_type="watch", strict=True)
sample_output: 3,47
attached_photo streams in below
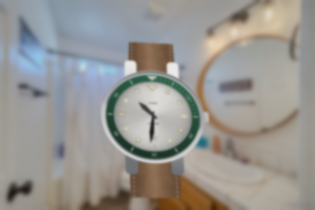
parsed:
10,31
